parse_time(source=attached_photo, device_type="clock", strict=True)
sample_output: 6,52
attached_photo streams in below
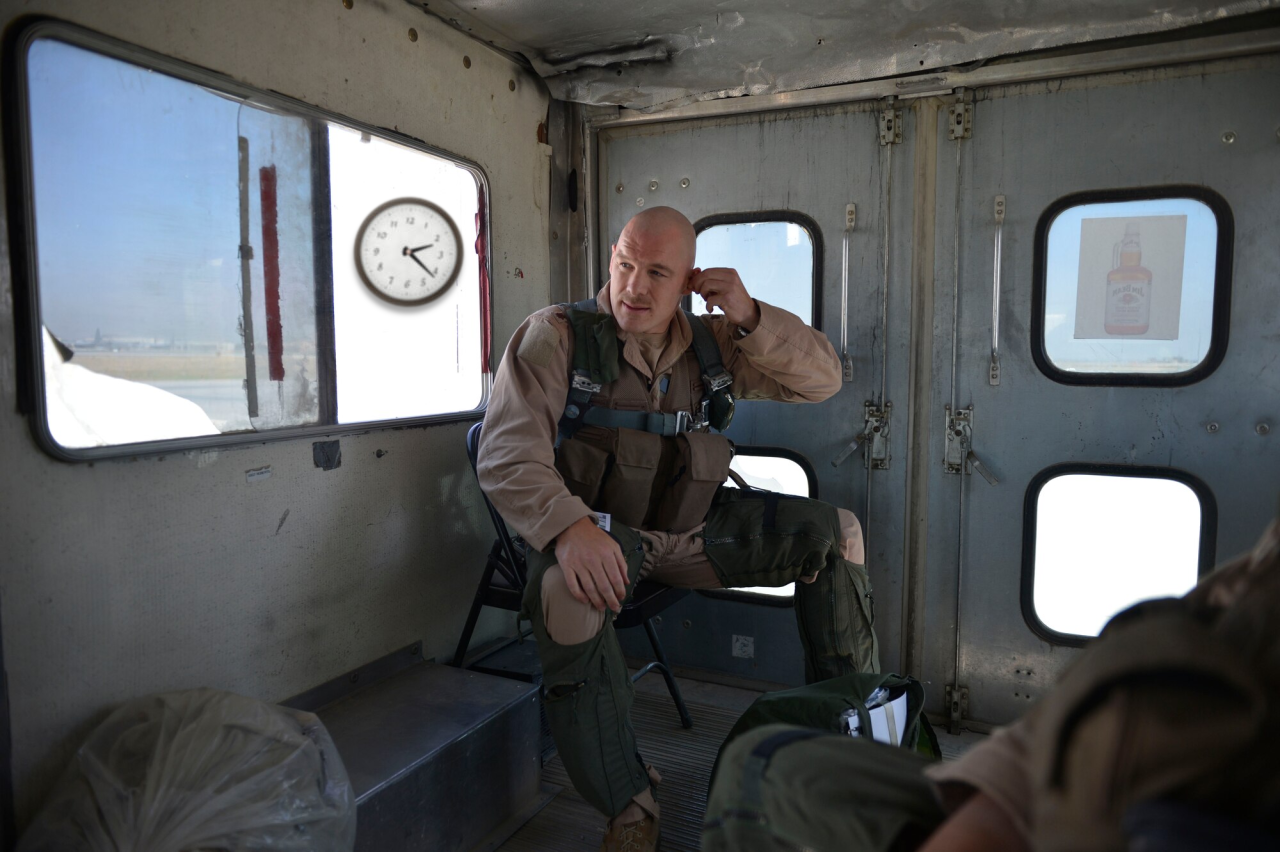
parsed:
2,22
